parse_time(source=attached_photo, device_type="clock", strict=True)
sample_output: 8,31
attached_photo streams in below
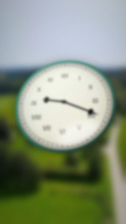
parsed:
9,19
